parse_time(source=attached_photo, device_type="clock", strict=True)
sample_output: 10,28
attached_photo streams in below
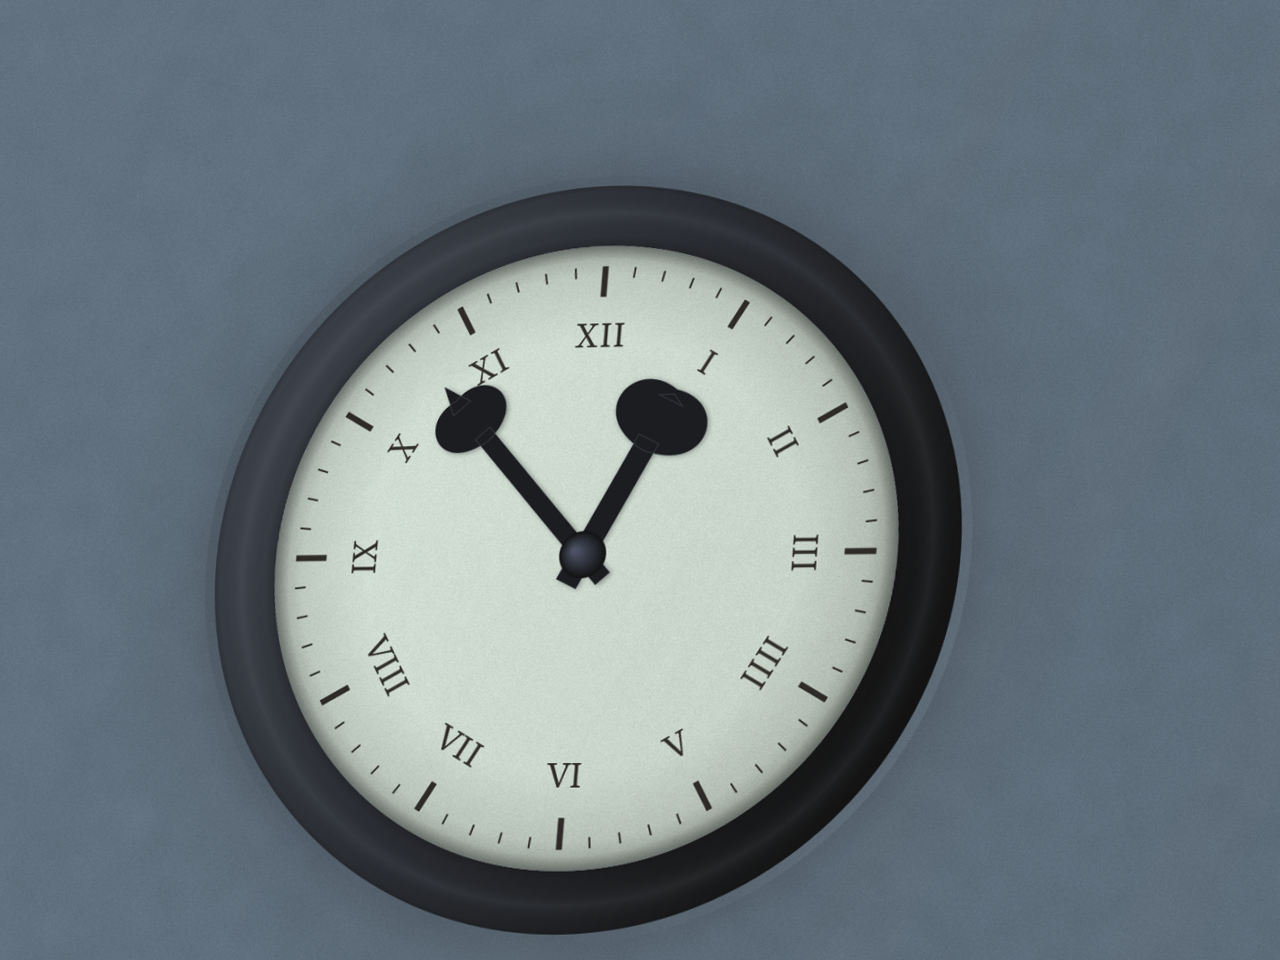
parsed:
12,53
